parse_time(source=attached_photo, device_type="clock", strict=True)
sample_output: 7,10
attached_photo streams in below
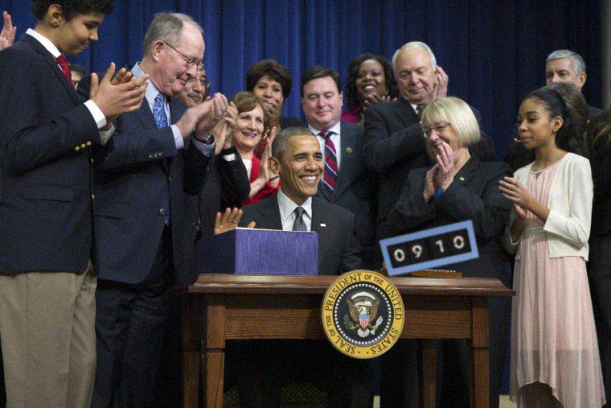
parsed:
9,10
